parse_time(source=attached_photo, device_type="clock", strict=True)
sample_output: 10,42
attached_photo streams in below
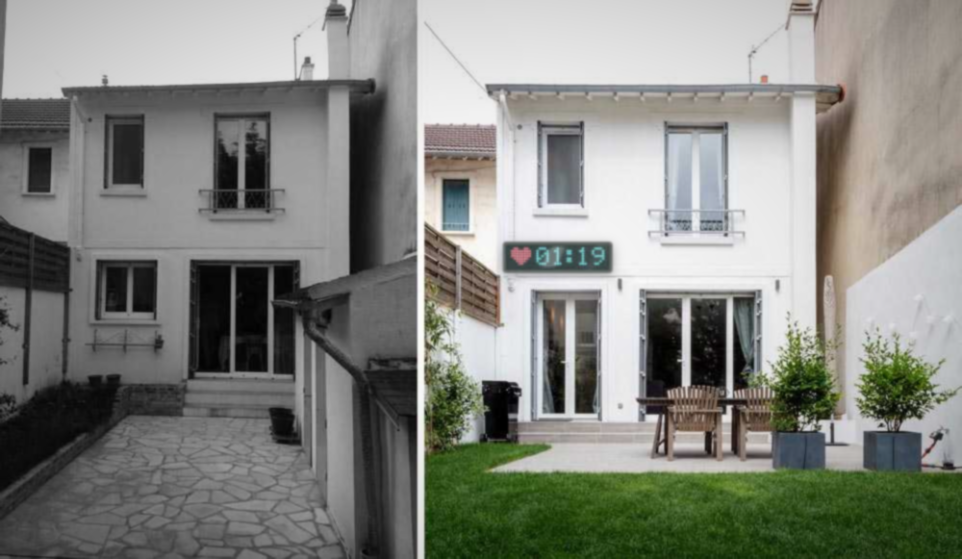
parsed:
1,19
